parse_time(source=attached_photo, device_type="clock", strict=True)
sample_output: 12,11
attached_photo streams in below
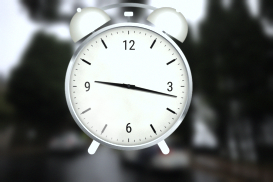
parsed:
9,17
